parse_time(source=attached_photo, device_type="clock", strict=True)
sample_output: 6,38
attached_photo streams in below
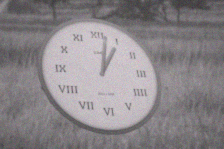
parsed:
1,02
